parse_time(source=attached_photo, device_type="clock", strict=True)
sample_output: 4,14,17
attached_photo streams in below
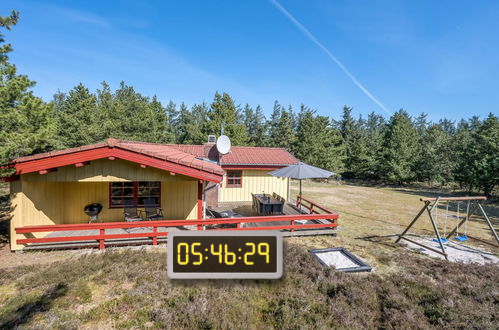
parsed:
5,46,29
